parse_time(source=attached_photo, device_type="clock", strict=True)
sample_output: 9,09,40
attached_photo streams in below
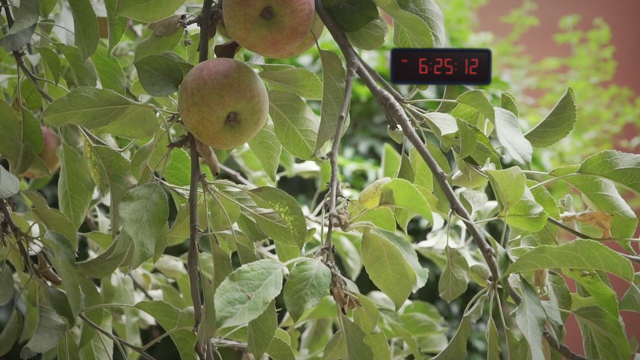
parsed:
6,25,12
